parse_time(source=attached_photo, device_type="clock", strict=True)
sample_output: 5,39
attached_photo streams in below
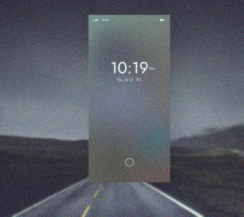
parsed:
10,19
